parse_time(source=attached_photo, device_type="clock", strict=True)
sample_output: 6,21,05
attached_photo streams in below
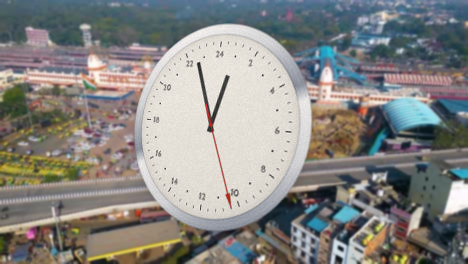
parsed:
0,56,26
